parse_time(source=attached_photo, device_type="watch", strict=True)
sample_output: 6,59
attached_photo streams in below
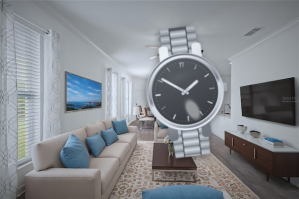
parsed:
1,51
